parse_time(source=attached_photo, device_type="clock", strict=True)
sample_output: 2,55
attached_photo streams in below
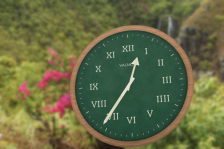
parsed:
12,36
